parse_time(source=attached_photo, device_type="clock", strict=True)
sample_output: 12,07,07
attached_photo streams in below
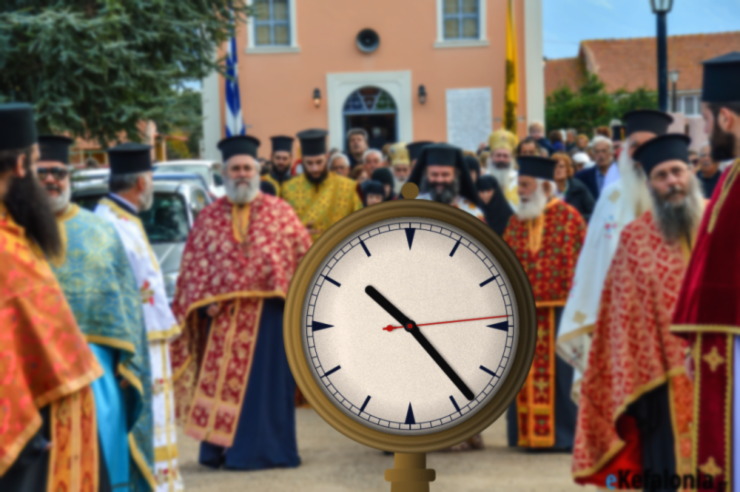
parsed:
10,23,14
